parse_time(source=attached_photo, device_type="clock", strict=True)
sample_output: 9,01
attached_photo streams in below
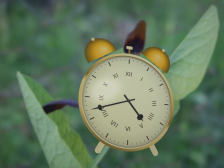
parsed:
4,42
